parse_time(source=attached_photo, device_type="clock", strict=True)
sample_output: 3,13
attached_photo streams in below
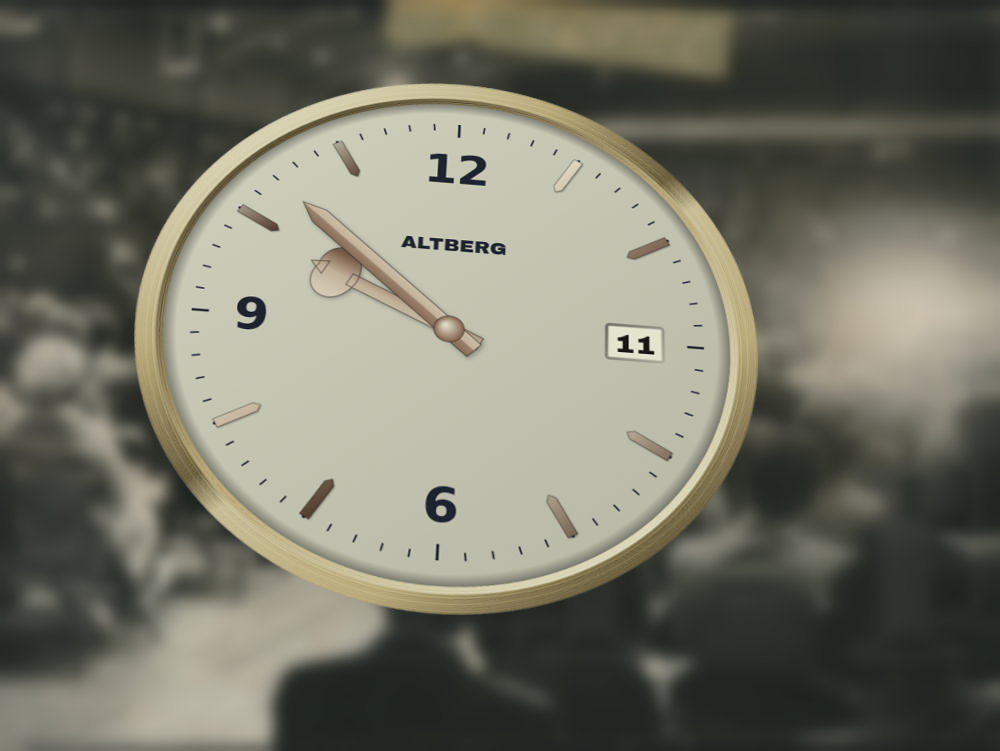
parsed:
9,52
